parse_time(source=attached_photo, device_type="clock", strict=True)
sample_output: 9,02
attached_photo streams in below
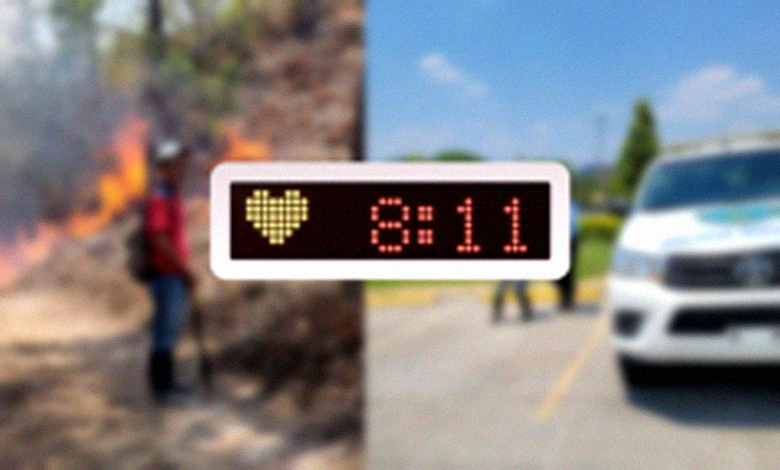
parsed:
8,11
